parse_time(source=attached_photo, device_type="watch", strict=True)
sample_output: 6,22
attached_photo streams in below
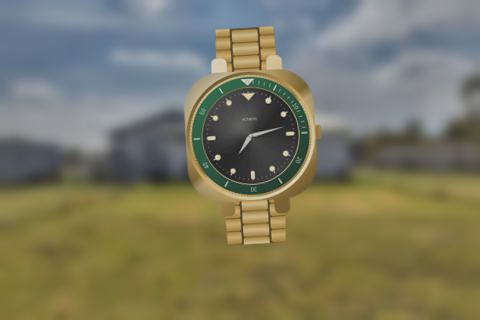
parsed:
7,13
